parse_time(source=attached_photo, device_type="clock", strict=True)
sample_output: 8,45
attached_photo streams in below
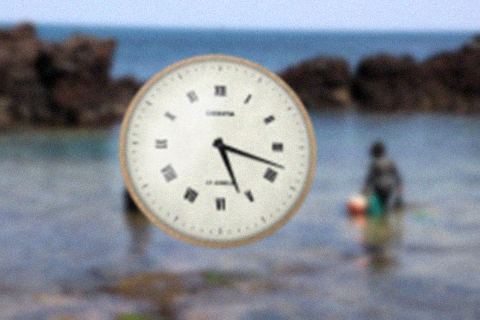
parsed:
5,18
